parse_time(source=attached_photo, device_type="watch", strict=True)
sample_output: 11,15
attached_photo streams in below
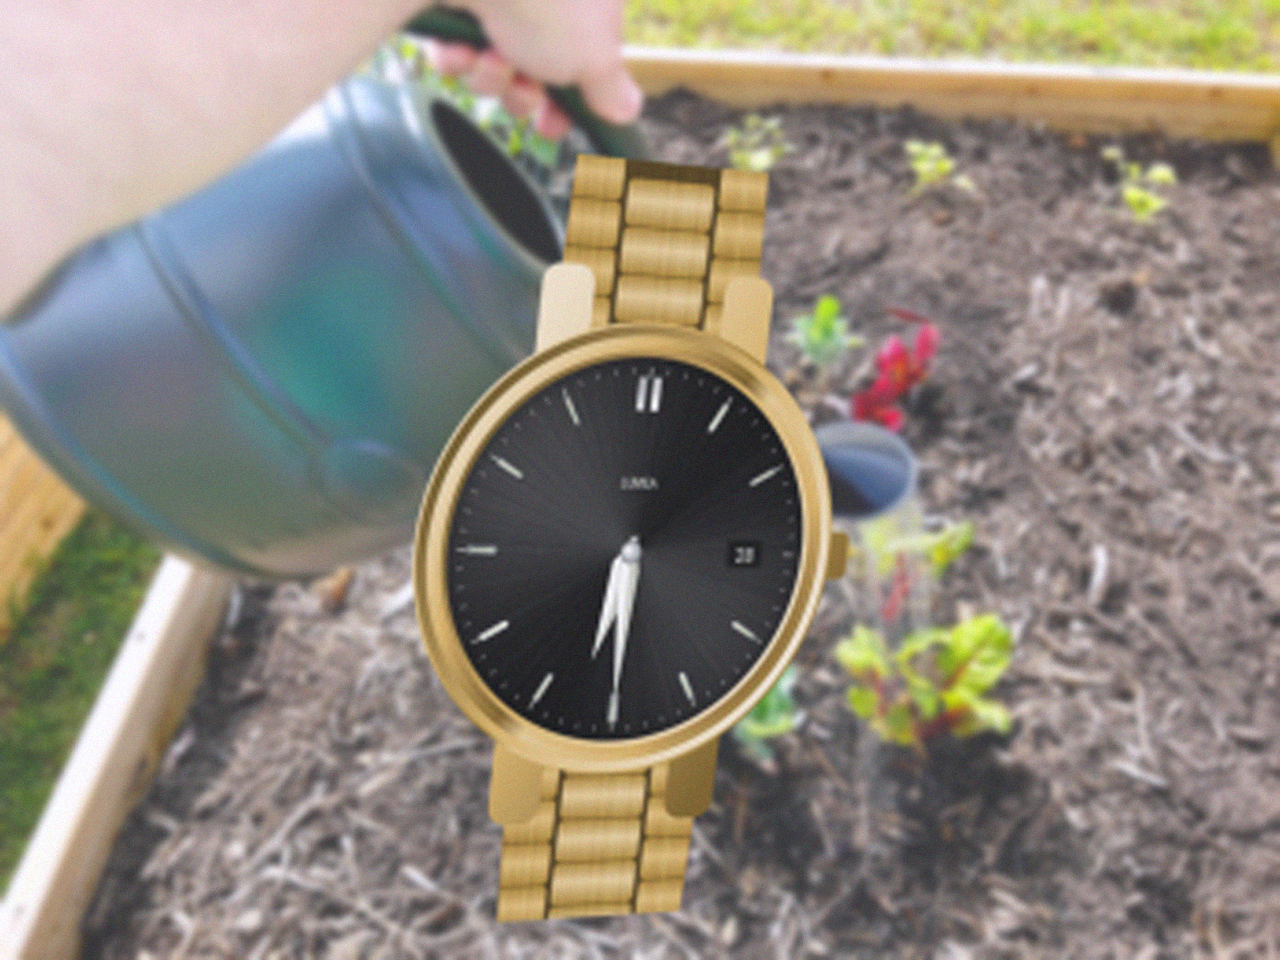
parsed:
6,30
